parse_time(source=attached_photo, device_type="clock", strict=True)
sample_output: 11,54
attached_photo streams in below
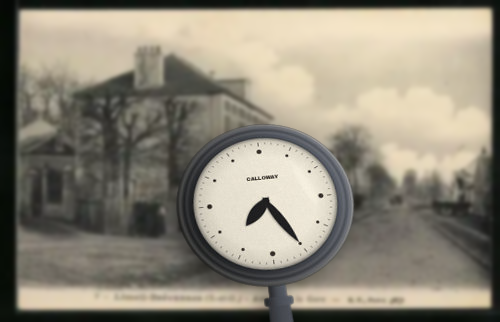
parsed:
7,25
